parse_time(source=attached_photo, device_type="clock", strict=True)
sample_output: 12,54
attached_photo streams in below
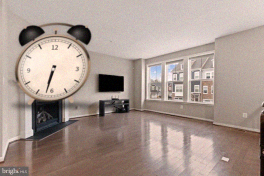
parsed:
6,32
